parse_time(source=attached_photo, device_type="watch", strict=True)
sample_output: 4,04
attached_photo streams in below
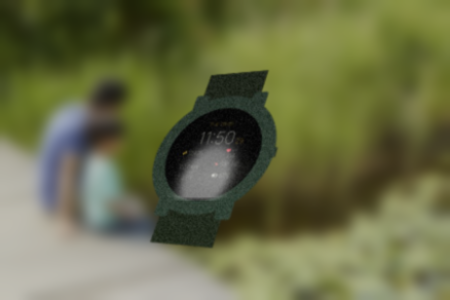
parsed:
11,50
